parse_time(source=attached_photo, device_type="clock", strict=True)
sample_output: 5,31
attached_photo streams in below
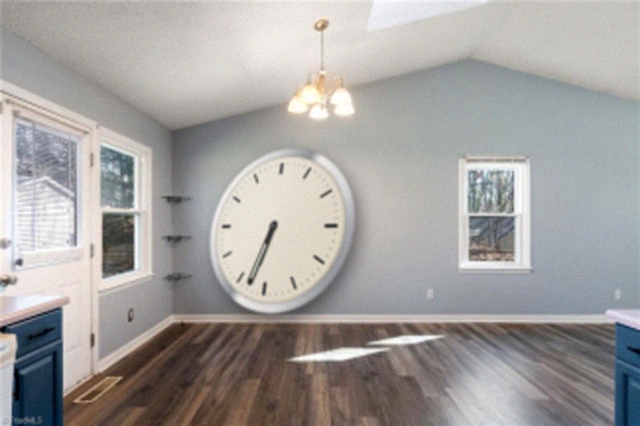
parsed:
6,33
